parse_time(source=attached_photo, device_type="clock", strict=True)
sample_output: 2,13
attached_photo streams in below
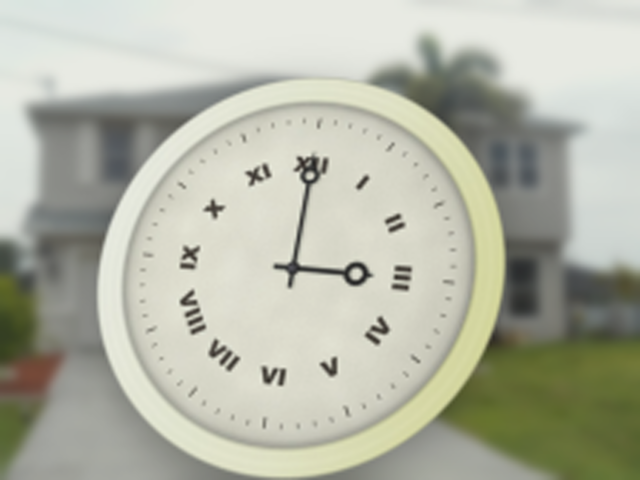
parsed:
3,00
